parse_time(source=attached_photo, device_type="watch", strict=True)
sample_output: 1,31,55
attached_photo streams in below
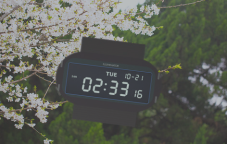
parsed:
2,33,16
